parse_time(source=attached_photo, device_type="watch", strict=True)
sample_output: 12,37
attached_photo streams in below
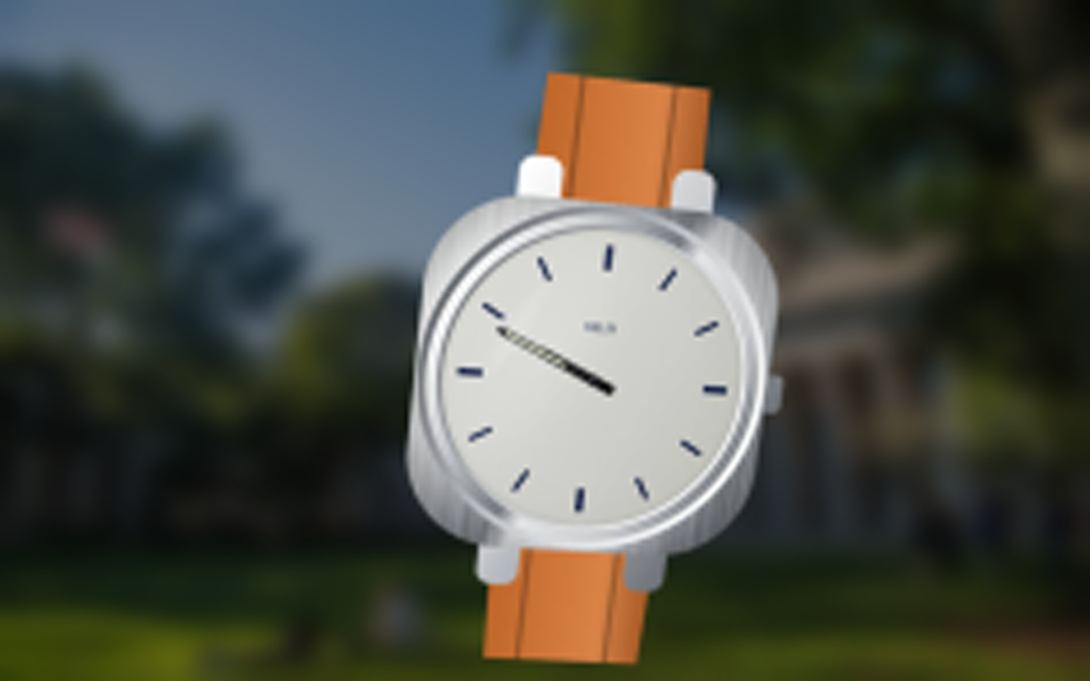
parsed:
9,49
